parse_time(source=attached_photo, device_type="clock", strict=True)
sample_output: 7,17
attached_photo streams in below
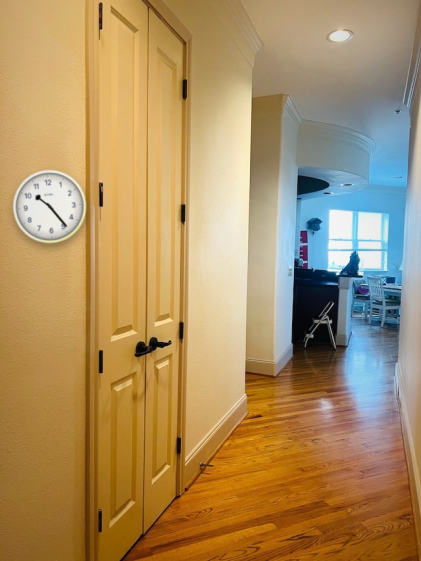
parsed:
10,24
